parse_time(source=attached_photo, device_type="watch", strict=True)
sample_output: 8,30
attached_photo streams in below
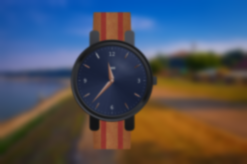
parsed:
11,37
